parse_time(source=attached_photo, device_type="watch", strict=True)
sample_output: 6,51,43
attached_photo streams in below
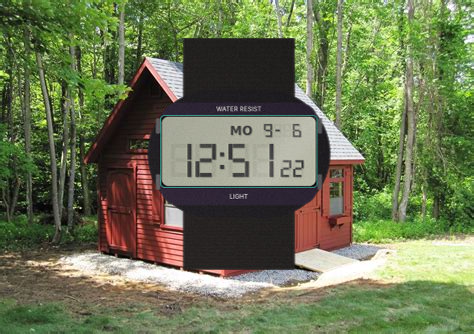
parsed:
12,51,22
